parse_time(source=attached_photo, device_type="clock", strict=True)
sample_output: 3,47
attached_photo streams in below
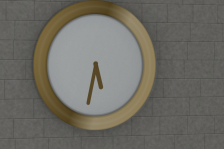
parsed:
5,32
